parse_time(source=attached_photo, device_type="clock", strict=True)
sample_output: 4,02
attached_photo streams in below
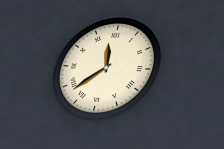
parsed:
11,38
